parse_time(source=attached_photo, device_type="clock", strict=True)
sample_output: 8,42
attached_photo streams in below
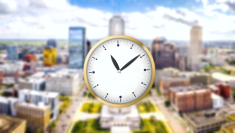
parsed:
11,09
